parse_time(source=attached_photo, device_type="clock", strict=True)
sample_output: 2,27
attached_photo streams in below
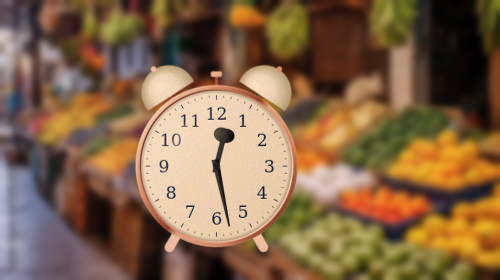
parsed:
12,28
